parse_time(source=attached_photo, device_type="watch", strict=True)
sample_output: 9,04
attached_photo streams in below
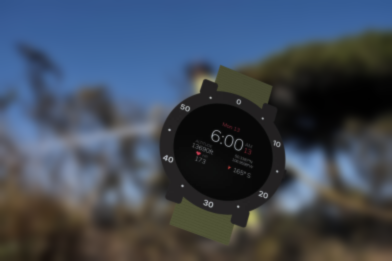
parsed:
6,00
